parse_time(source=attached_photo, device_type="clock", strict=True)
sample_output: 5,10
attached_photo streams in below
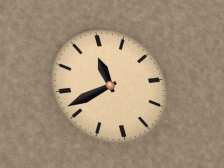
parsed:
11,42
